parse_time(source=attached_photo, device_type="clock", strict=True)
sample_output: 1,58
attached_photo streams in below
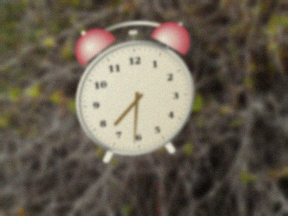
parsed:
7,31
